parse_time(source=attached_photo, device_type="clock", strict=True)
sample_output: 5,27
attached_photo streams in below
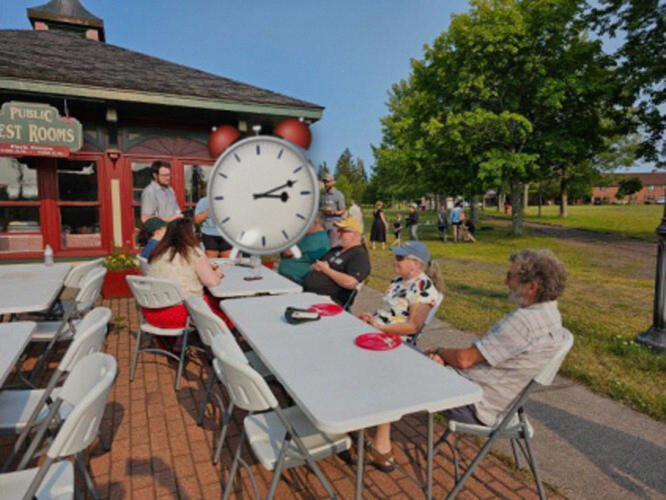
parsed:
3,12
